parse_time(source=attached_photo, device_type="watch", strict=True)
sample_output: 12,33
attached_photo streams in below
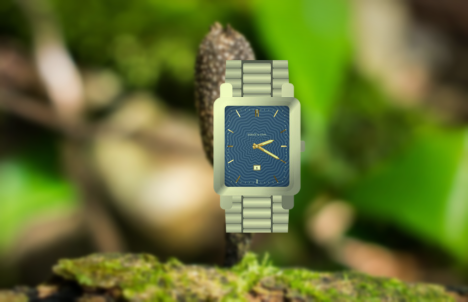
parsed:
2,20
